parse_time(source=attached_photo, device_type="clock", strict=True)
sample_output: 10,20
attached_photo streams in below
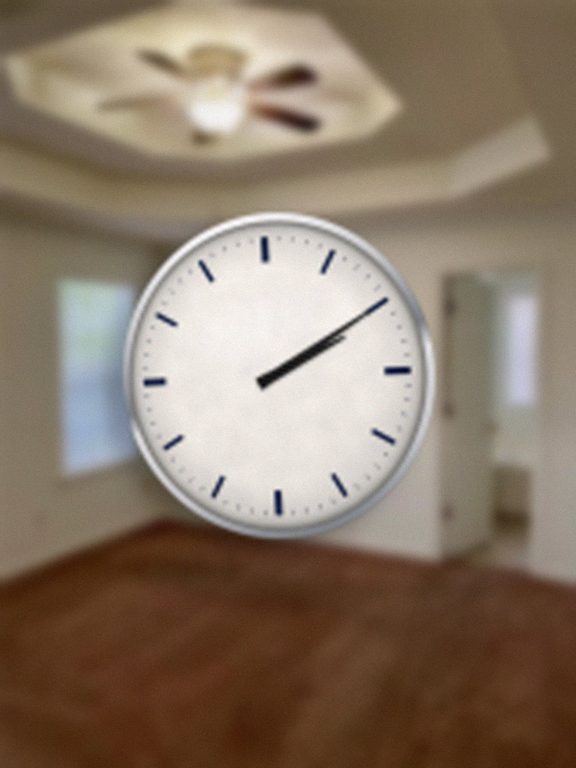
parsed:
2,10
